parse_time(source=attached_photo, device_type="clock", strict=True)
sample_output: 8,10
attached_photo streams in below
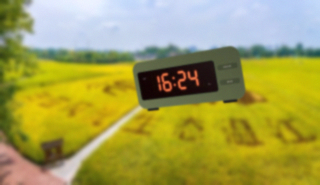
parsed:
16,24
